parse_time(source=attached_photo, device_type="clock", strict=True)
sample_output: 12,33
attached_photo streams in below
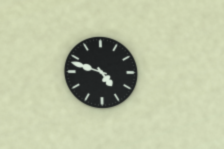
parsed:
4,48
